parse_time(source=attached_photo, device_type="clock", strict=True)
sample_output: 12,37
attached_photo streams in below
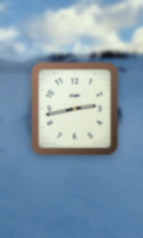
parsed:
2,43
